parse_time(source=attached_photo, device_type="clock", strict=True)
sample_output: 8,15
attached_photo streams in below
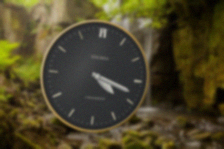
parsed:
4,18
